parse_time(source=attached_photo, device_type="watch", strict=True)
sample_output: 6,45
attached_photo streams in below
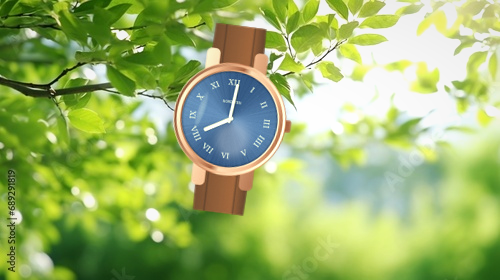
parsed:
8,01
